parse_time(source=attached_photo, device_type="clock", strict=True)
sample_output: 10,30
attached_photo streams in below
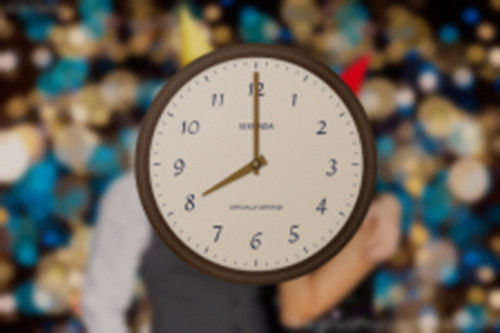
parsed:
8,00
